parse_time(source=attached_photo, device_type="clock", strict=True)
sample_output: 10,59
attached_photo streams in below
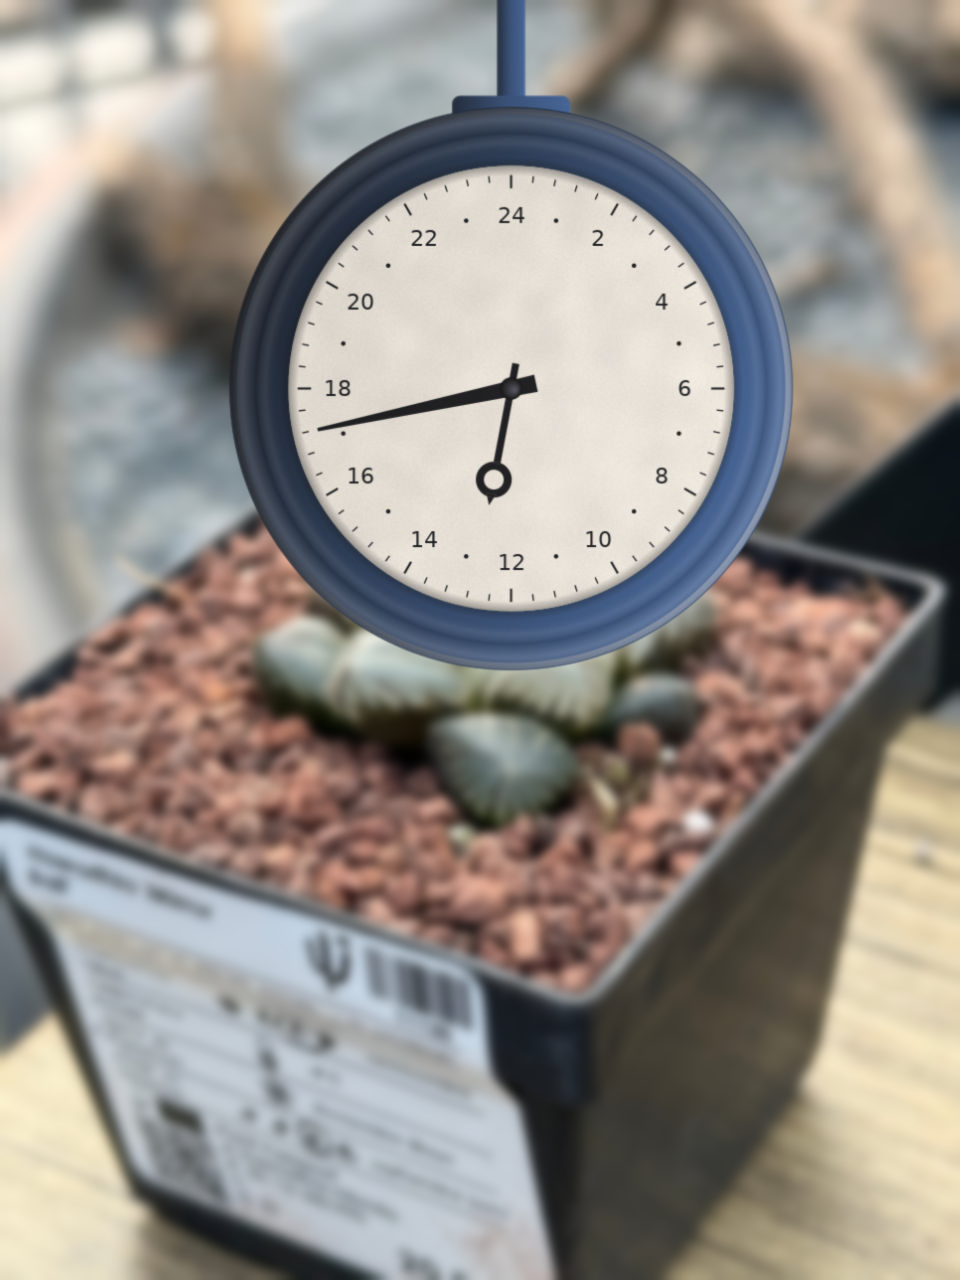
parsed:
12,43
